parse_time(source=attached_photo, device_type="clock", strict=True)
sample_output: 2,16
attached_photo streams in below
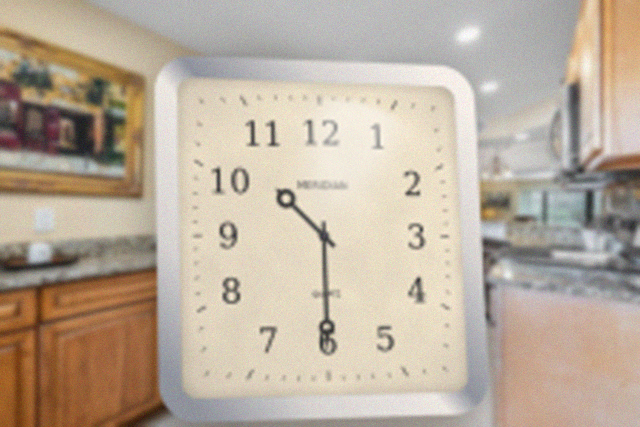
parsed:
10,30
